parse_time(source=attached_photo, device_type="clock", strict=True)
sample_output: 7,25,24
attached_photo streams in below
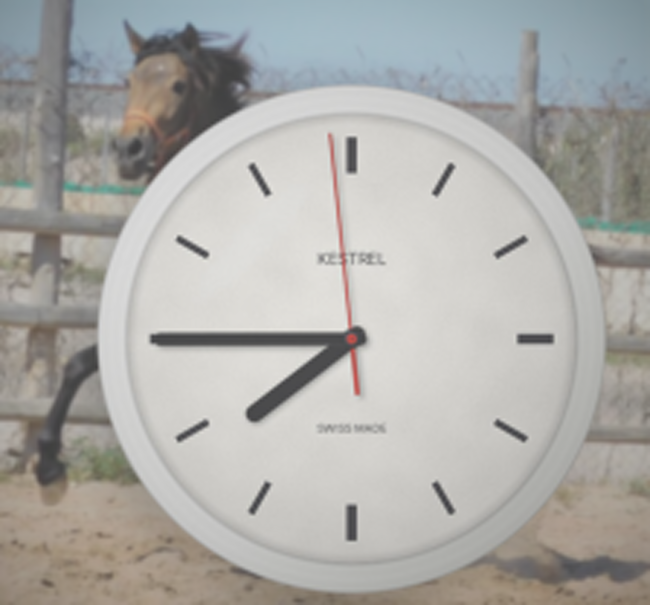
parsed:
7,44,59
